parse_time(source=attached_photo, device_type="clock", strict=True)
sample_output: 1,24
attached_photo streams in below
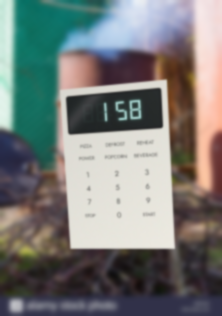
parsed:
1,58
